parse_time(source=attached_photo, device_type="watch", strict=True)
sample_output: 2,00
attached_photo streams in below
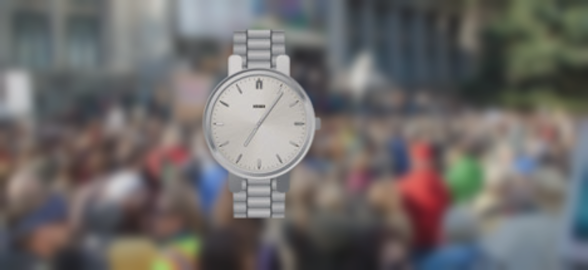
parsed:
7,06
